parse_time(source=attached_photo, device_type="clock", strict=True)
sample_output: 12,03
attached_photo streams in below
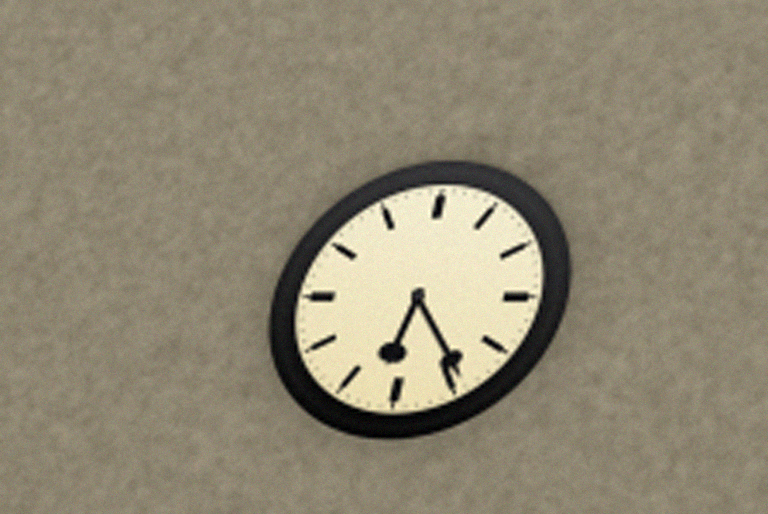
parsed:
6,24
